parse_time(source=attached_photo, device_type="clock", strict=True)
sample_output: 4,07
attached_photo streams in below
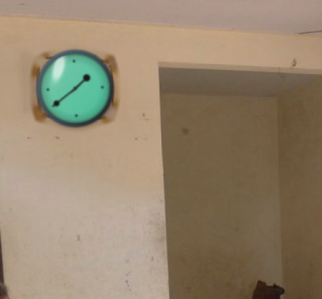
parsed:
1,39
